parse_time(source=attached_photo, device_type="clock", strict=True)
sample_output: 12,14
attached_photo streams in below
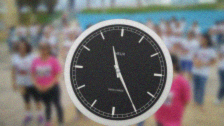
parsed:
11,25
